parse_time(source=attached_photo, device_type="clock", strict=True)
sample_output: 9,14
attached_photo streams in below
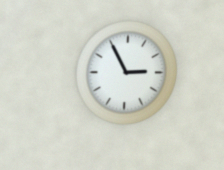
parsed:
2,55
